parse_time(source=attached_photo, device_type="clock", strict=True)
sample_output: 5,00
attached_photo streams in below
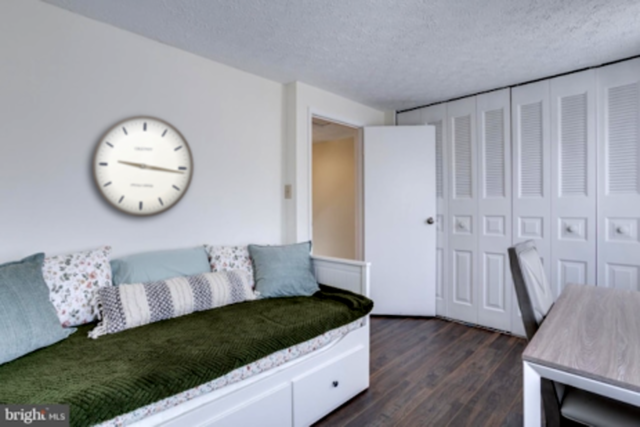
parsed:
9,16
